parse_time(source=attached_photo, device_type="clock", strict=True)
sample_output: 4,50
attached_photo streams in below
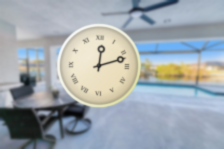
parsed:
12,12
